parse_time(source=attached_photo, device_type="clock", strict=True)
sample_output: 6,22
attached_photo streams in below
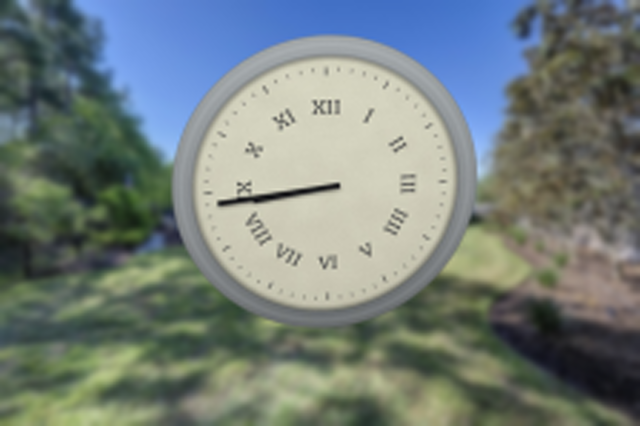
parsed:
8,44
